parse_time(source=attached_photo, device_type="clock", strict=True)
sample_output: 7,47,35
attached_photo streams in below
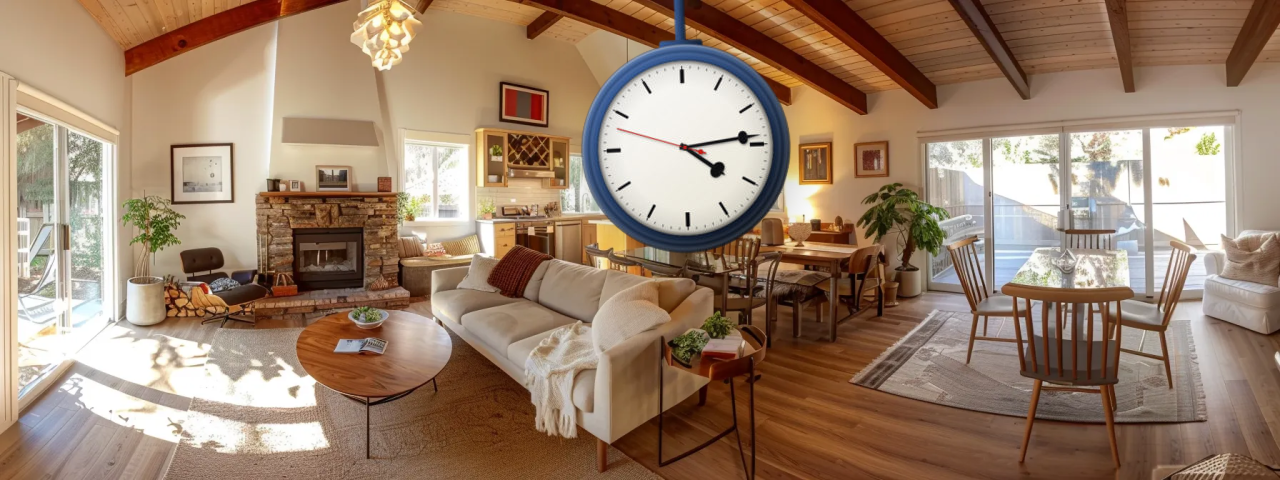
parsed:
4,13,48
